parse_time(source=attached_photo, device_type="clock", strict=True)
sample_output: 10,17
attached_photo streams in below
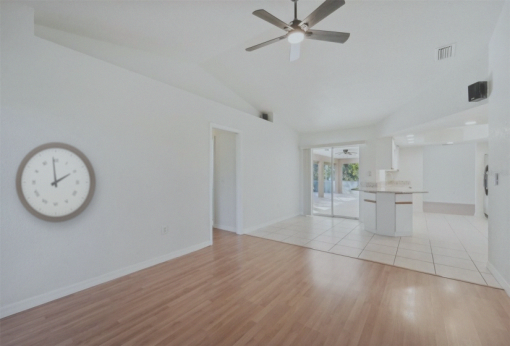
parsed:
1,59
